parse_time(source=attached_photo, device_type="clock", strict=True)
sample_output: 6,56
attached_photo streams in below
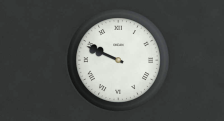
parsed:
9,49
